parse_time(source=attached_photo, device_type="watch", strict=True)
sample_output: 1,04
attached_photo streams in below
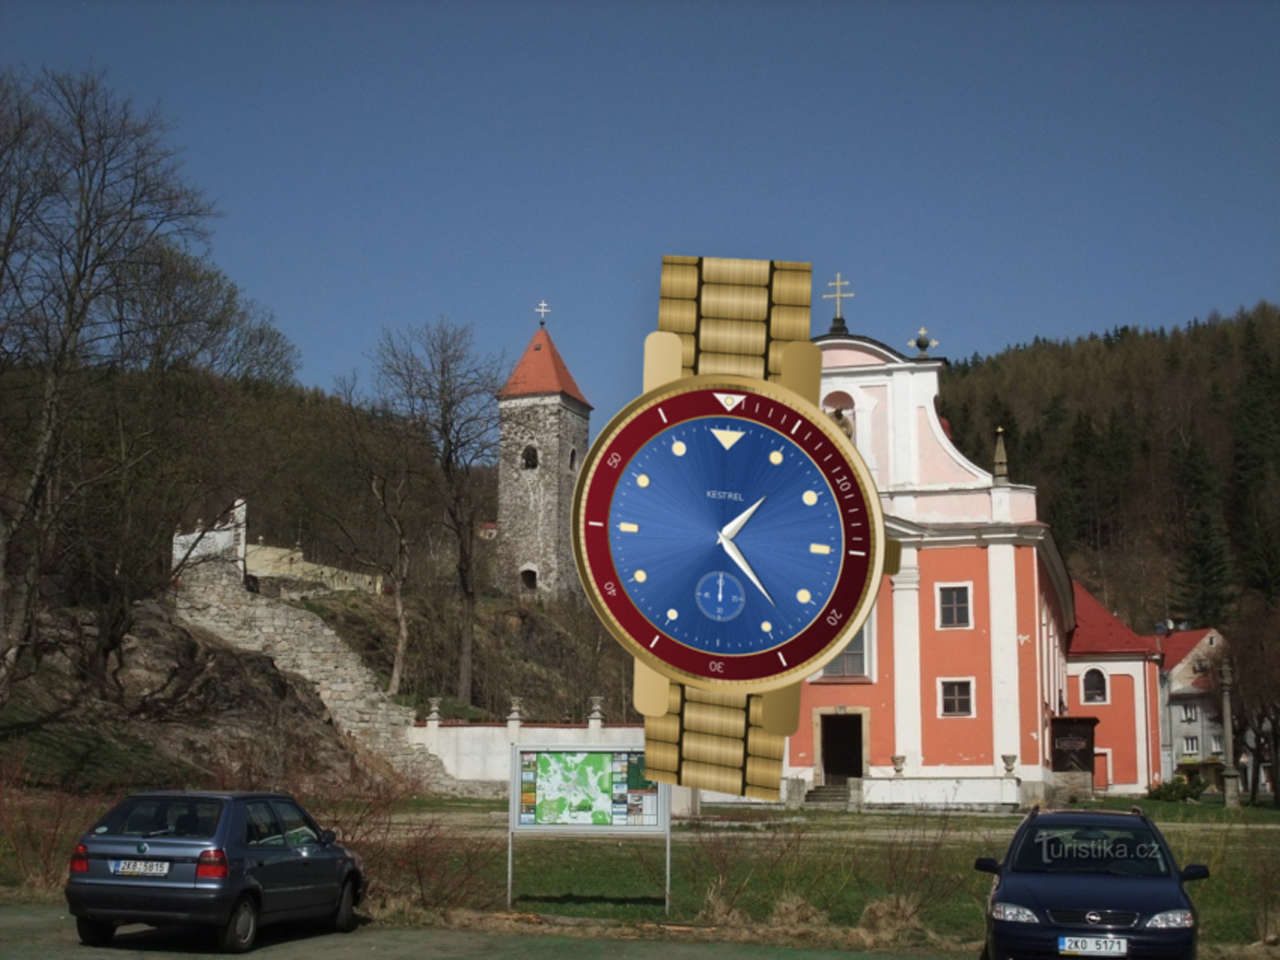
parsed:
1,23
